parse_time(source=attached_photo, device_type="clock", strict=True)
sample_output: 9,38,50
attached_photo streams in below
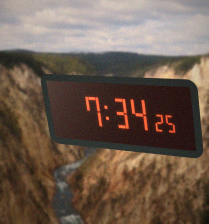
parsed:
7,34,25
